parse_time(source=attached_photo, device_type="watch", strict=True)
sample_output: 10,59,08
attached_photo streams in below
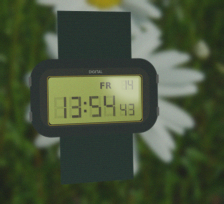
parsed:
13,54,43
